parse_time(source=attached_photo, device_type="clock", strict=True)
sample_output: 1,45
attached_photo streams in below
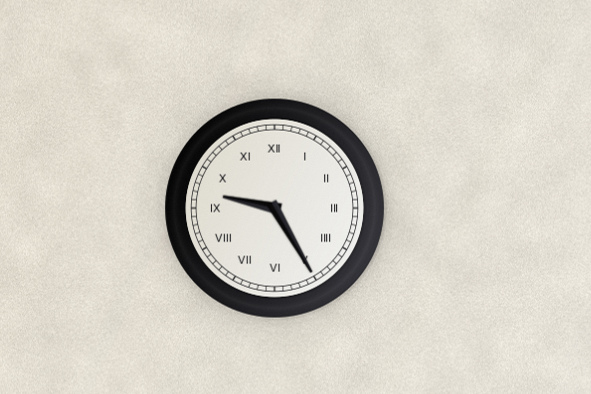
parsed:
9,25
